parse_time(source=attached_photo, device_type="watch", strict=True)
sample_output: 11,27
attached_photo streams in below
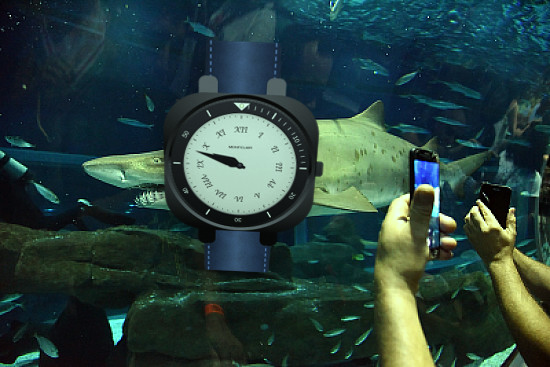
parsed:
9,48
